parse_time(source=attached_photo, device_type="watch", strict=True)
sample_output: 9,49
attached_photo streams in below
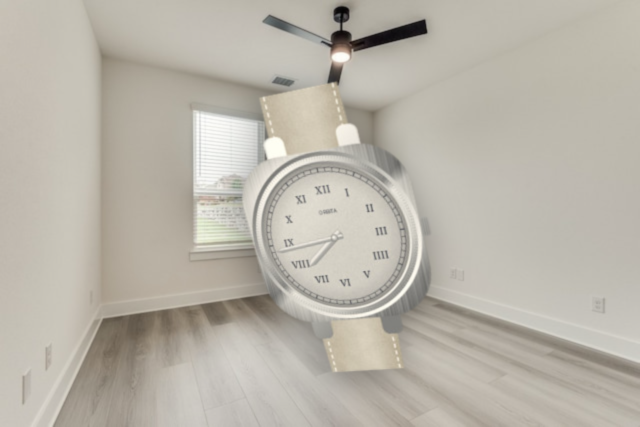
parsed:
7,44
